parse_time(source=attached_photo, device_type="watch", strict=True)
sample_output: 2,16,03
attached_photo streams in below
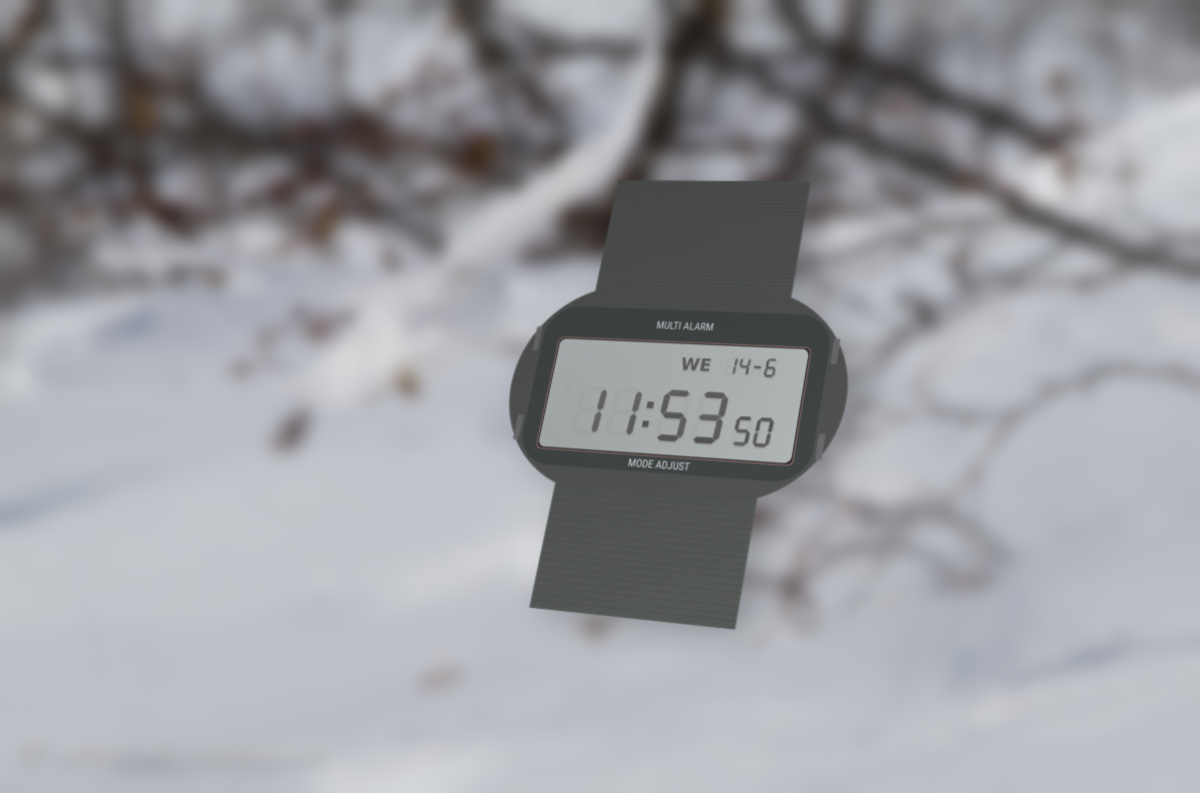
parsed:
11,53,50
